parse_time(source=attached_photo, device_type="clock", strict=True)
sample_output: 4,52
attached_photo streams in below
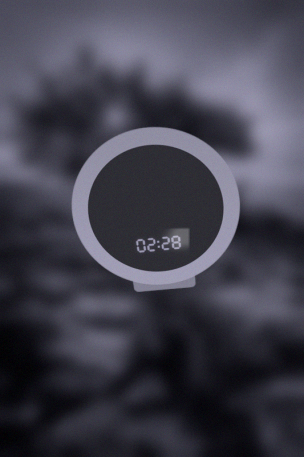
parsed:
2,28
